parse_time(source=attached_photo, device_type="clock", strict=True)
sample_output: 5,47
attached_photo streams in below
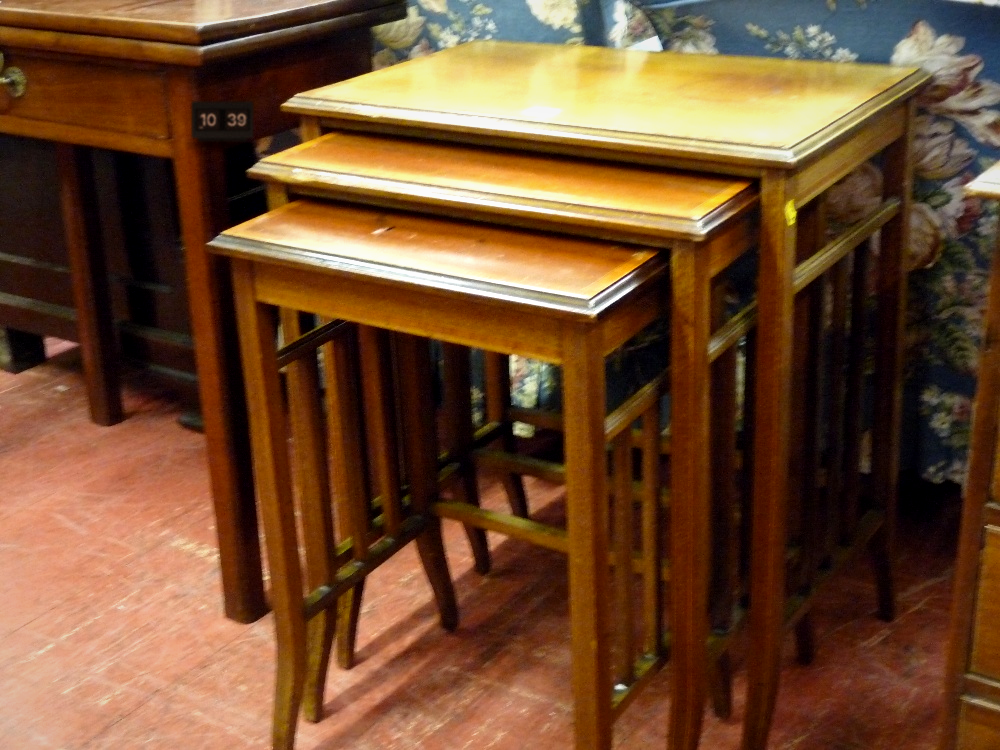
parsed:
10,39
